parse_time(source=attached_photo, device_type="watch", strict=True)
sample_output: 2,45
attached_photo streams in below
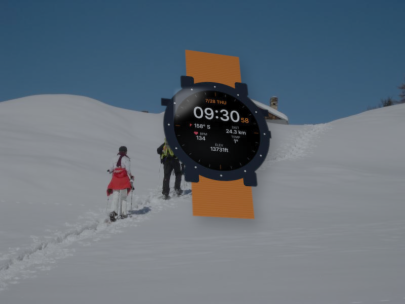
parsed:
9,30
